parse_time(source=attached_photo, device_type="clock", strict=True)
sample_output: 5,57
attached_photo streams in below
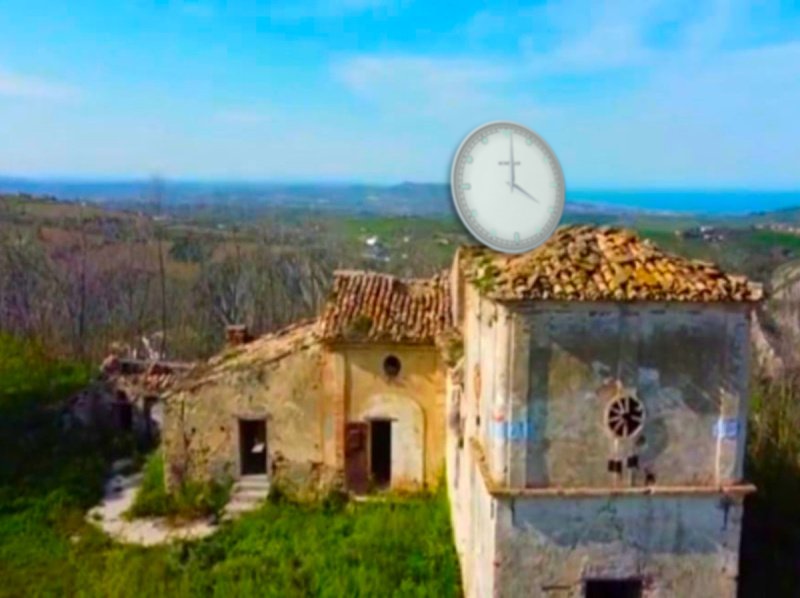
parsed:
4,01
